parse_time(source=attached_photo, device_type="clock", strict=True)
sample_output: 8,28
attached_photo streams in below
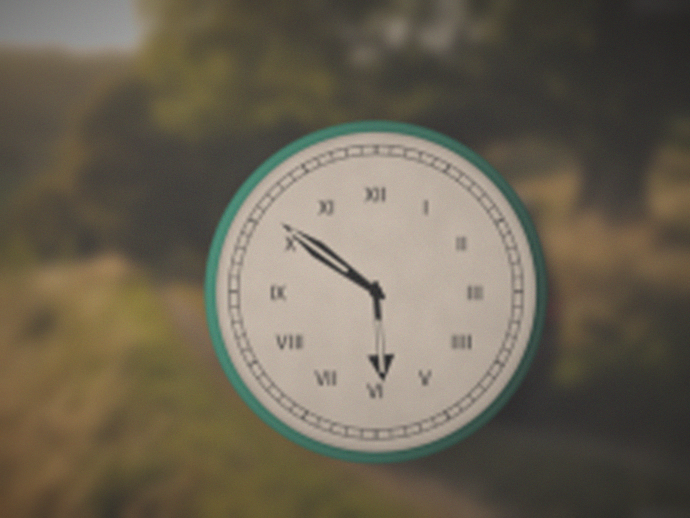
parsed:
5,51
